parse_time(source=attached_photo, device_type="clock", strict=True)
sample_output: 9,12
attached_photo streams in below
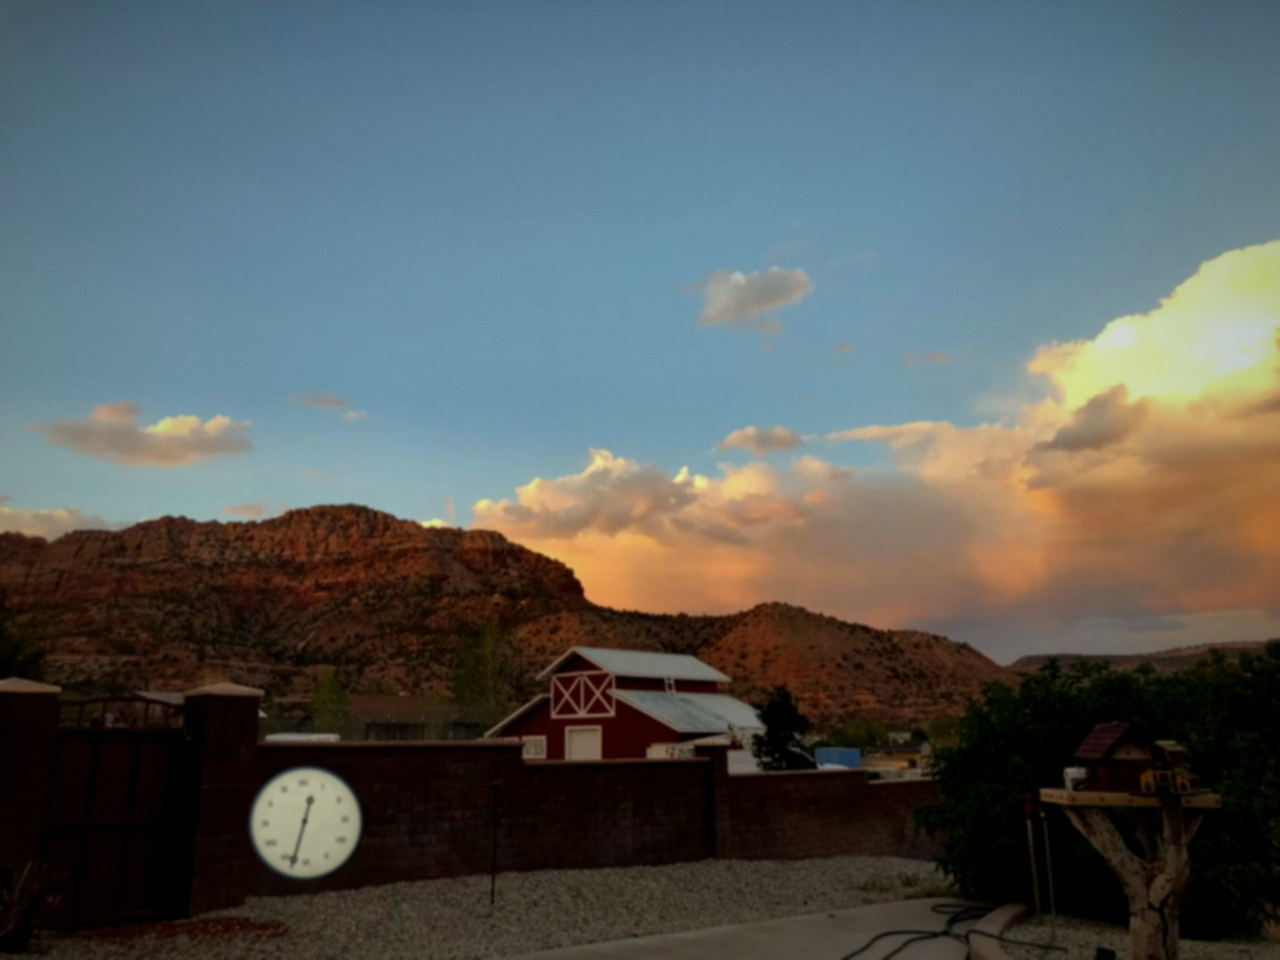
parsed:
12,33
